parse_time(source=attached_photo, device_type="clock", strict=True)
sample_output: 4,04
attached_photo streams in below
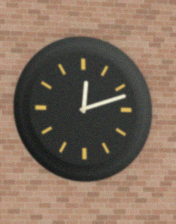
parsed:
12,12
